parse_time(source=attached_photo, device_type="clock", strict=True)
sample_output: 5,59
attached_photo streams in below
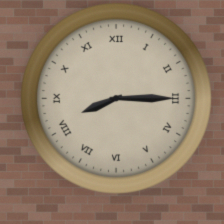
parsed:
8,15
